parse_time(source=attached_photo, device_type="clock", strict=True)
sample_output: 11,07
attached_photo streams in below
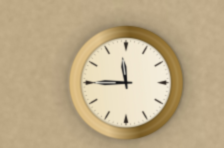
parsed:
11,45
